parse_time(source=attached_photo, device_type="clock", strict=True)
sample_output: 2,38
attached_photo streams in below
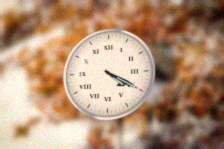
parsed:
4,20
